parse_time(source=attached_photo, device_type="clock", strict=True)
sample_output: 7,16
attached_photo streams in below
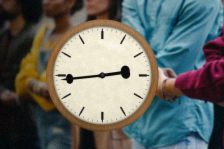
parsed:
2,44
